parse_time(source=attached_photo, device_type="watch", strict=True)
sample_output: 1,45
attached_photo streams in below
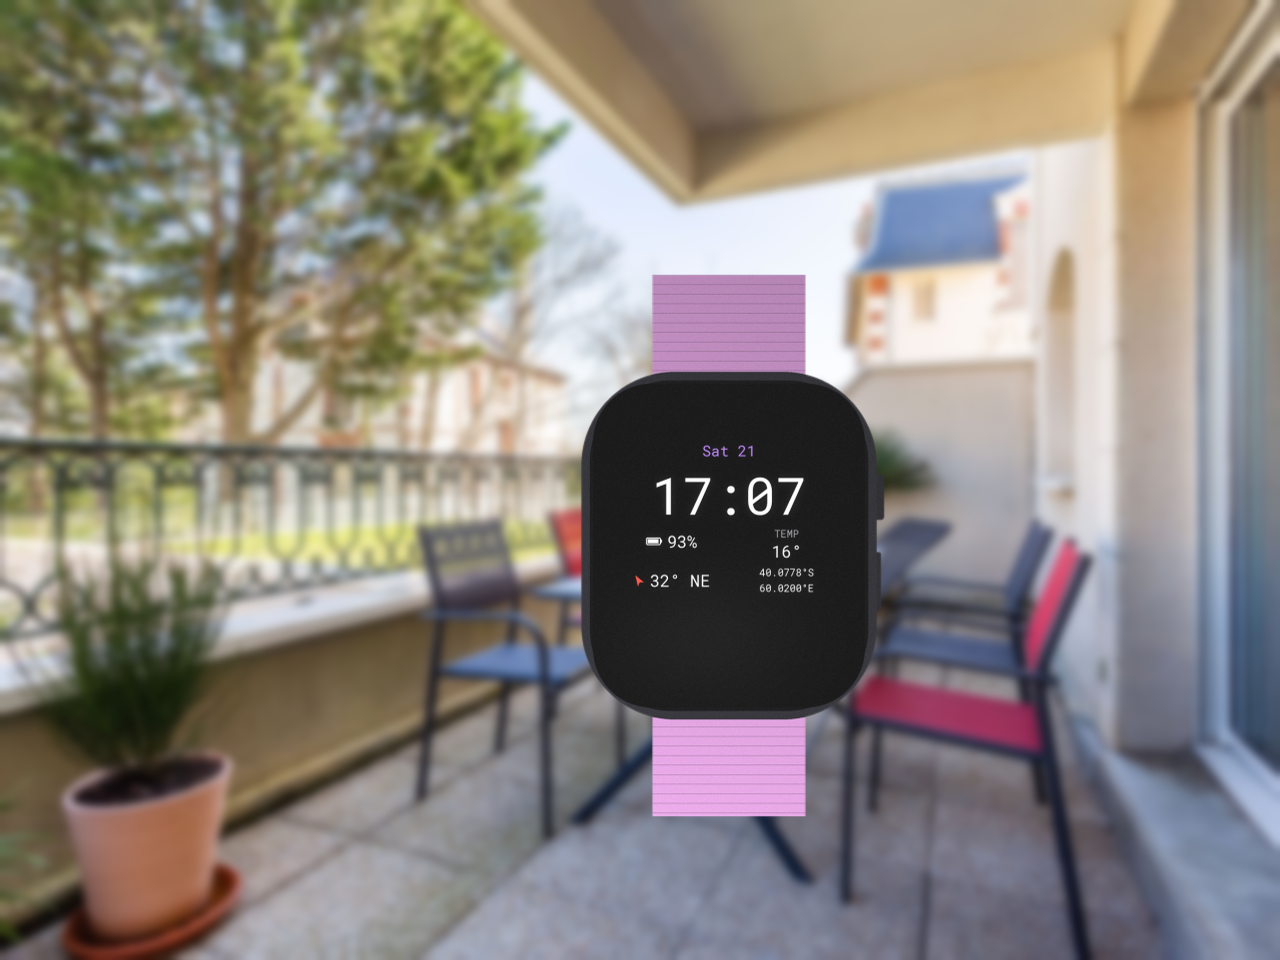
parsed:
17,07
